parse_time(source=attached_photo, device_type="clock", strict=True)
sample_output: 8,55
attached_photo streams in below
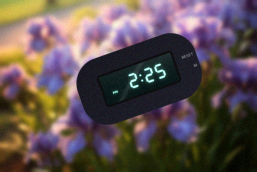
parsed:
2,25
